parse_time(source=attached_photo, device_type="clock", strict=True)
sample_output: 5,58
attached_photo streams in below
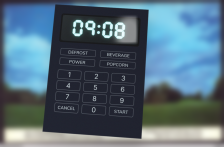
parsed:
9,08
